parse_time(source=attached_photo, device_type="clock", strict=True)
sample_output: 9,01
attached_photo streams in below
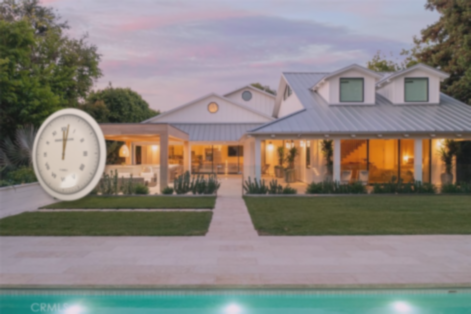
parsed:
12,02
